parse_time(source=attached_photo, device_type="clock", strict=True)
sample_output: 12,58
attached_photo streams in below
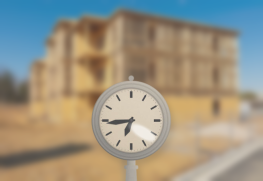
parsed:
6,44
